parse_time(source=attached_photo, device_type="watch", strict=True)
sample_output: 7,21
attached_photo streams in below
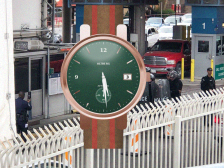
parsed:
5,29
